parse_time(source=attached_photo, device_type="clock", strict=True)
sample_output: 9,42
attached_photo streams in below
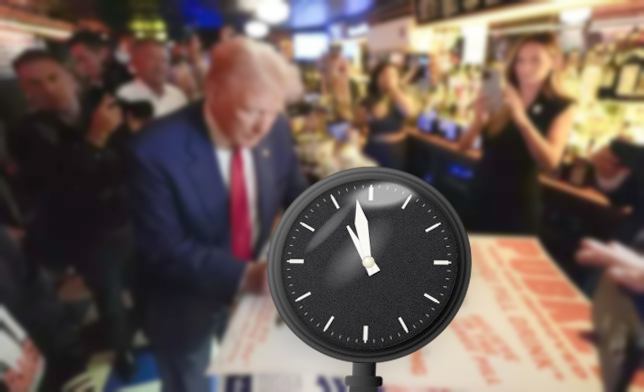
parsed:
10,58
